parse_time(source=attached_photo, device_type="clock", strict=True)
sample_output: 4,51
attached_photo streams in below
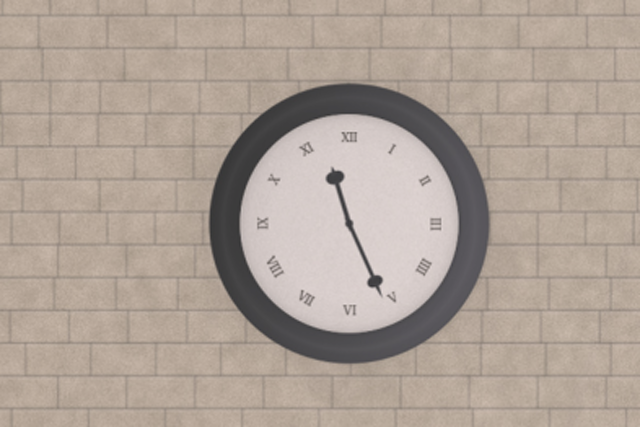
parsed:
11,26
